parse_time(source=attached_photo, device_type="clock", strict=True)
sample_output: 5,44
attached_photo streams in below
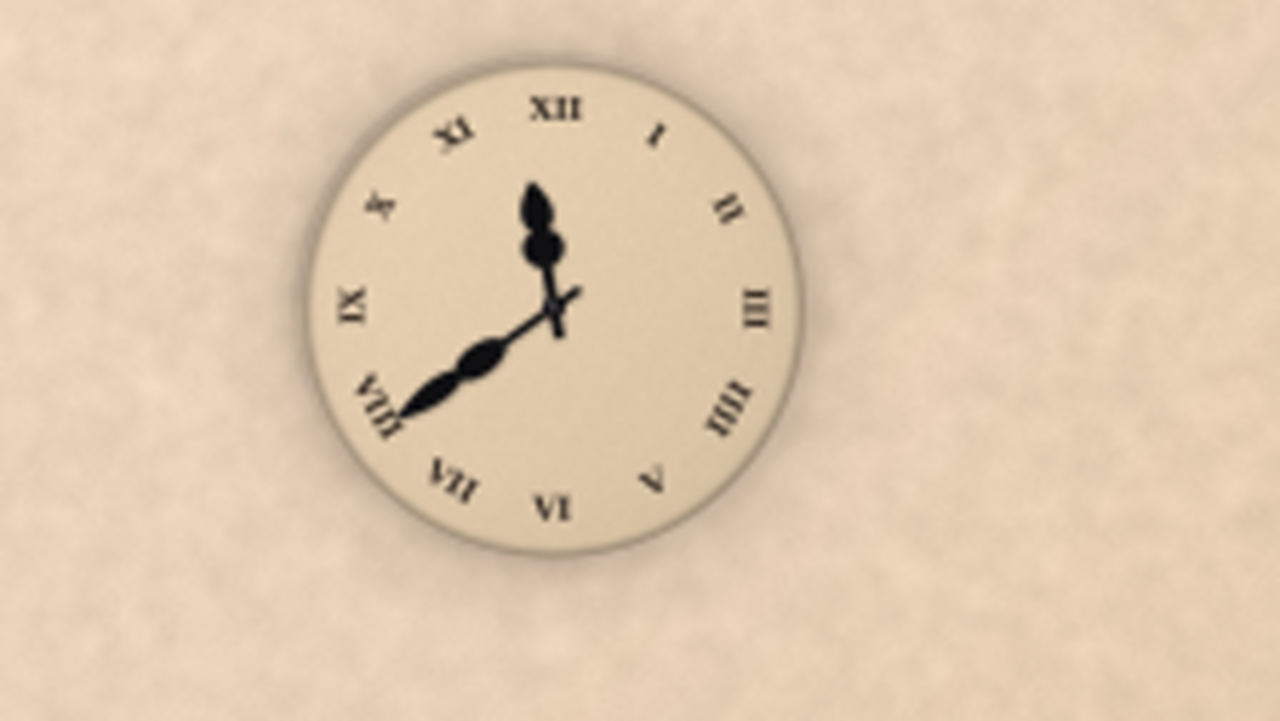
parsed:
11,39
